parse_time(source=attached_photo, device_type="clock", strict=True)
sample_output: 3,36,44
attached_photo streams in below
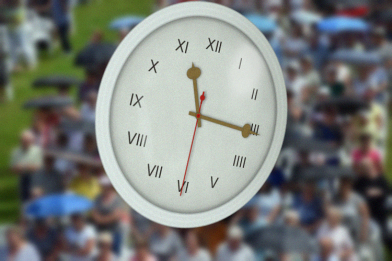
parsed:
11,15,30
